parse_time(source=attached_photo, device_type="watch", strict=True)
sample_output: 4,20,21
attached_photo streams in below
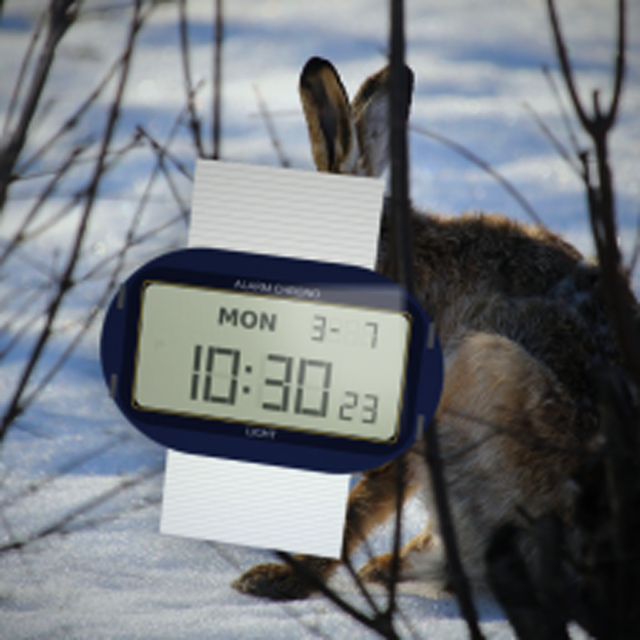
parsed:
10,30,23
